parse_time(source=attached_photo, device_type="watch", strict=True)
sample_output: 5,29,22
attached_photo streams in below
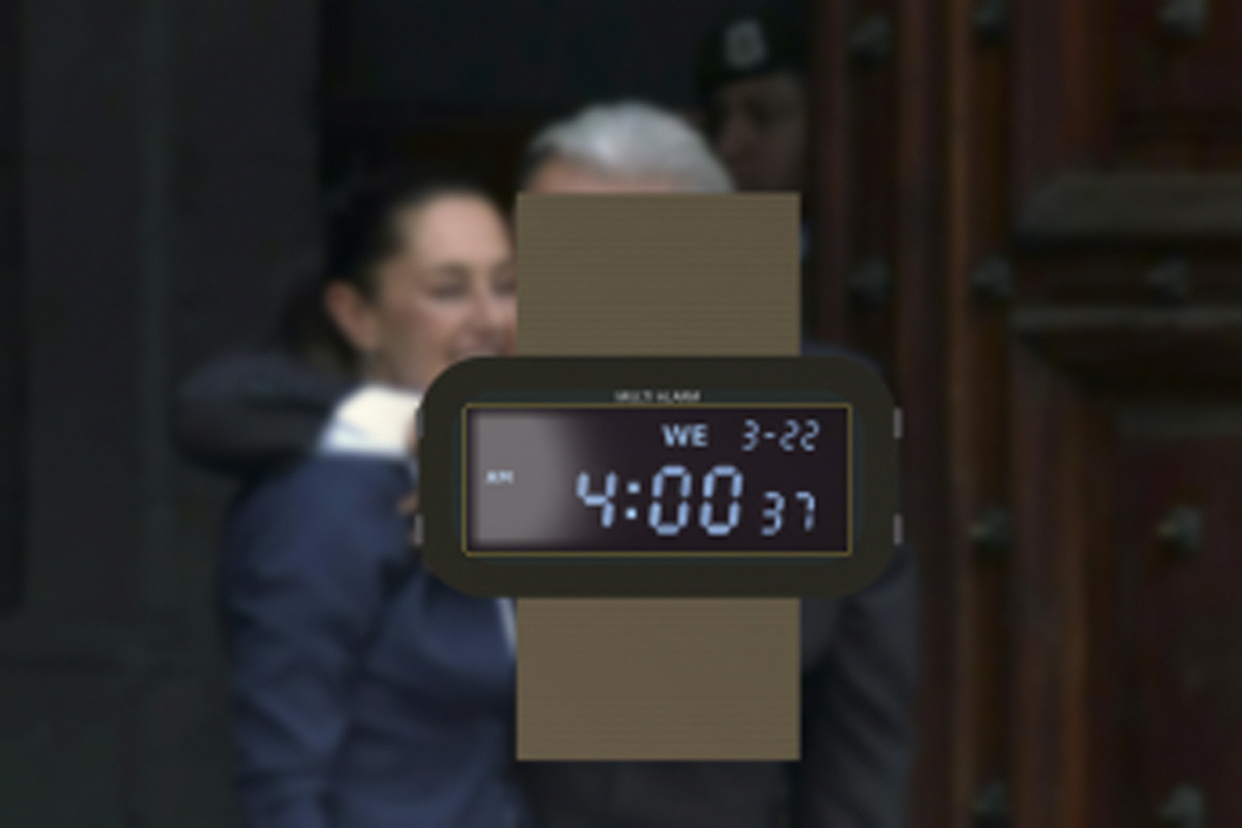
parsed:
4,00,37
